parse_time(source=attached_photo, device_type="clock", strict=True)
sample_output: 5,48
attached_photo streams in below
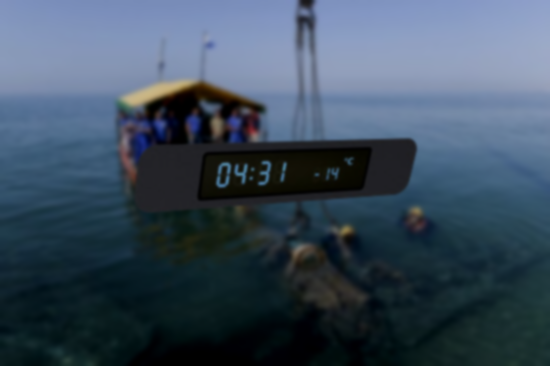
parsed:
4,31
